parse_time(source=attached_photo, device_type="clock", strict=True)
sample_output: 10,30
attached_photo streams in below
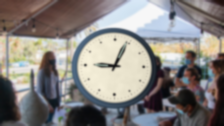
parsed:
9,04
